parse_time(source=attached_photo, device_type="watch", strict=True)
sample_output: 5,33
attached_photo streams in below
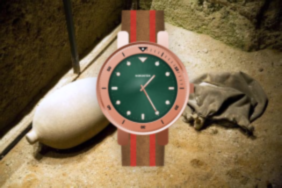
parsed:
1,25
